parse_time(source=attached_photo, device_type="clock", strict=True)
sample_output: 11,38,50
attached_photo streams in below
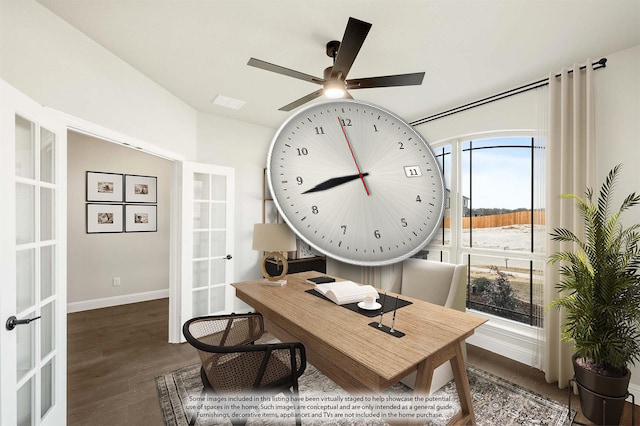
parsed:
8,42,59
